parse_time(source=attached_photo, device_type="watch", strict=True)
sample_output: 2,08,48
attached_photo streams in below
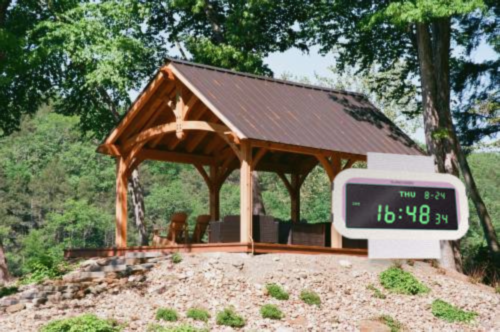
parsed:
16,48,34
